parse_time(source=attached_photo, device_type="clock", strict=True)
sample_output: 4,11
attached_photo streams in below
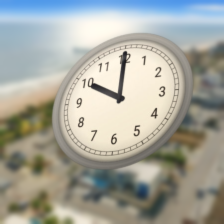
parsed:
10,00
